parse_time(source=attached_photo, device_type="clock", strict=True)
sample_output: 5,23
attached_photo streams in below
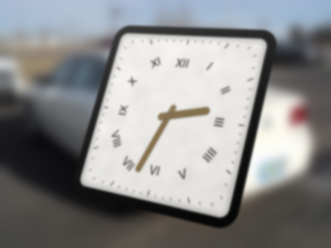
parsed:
2,33
